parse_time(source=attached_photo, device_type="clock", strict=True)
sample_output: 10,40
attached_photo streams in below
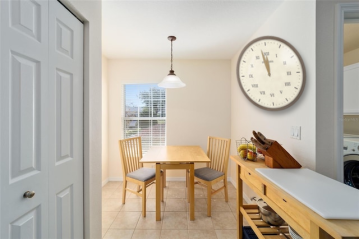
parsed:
11,58
